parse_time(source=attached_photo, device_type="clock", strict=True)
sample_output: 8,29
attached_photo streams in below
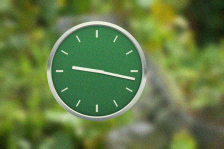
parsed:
9,17
